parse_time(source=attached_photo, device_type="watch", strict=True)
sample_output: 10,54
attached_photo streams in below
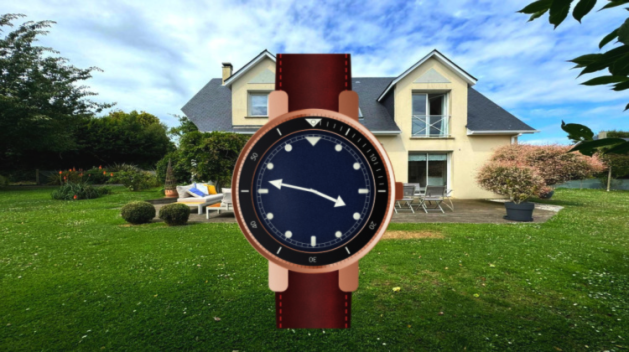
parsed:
3,47
